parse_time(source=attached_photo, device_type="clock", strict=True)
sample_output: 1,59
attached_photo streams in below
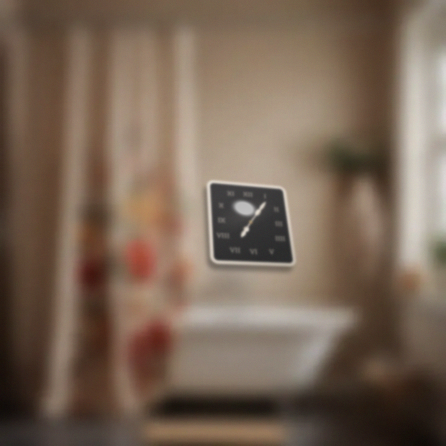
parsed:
7,06
